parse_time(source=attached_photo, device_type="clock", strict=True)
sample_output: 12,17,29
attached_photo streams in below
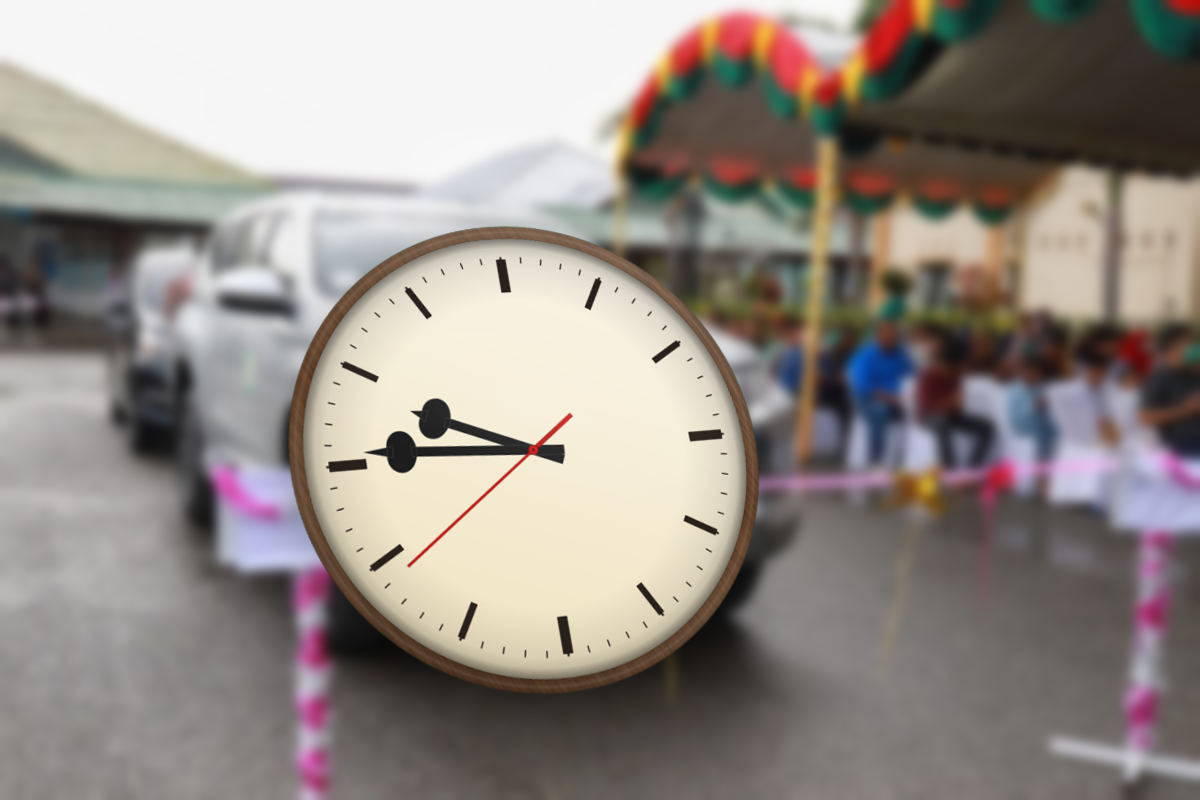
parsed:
9,45,39
